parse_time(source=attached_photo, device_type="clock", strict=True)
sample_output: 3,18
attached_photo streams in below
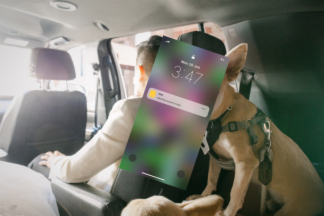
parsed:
3,47
